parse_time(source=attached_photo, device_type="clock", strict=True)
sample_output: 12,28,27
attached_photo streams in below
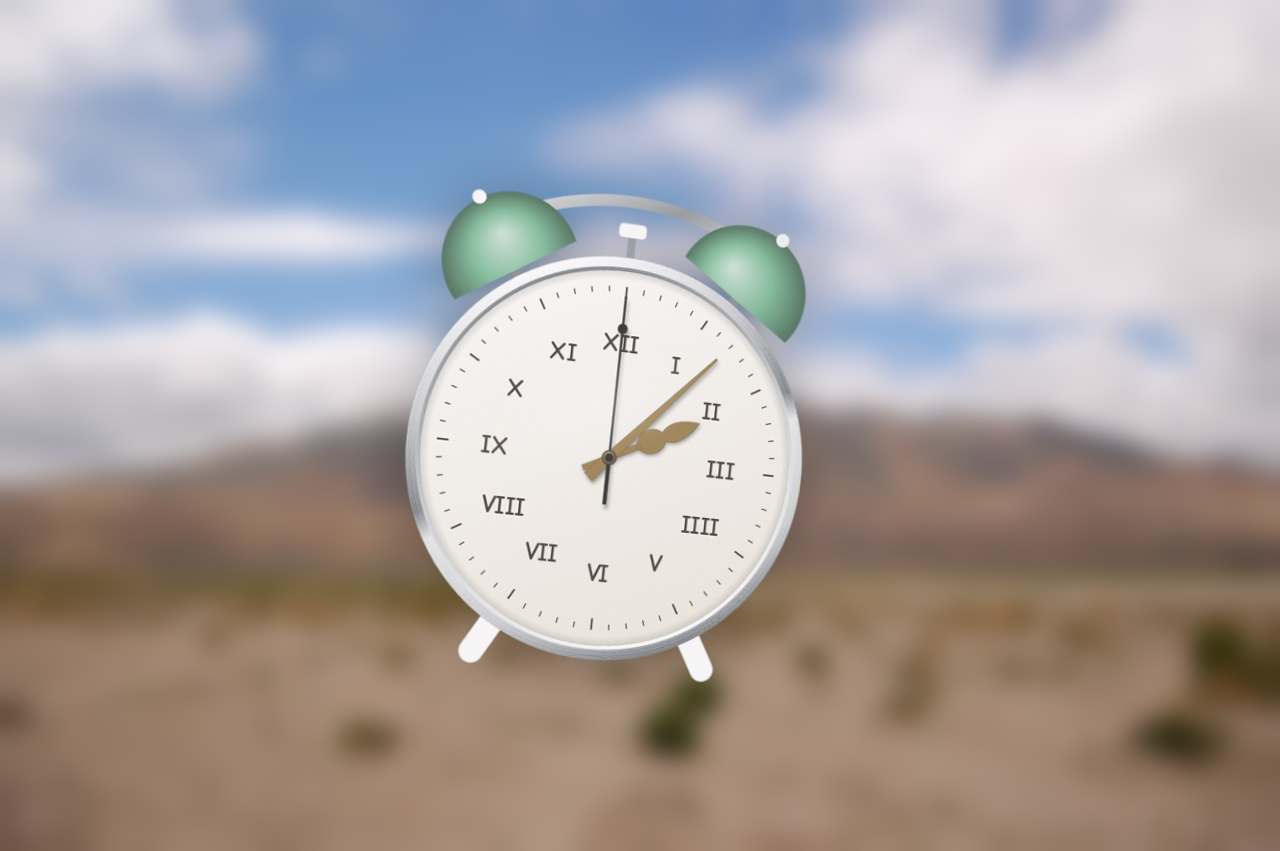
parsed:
2,07,00
